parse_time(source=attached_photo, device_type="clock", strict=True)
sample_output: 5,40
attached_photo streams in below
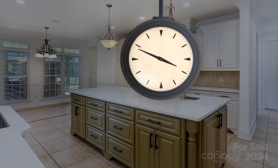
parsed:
3,49
